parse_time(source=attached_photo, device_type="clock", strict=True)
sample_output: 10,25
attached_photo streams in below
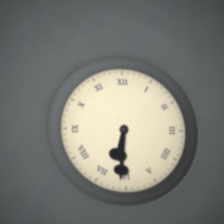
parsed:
6,31
